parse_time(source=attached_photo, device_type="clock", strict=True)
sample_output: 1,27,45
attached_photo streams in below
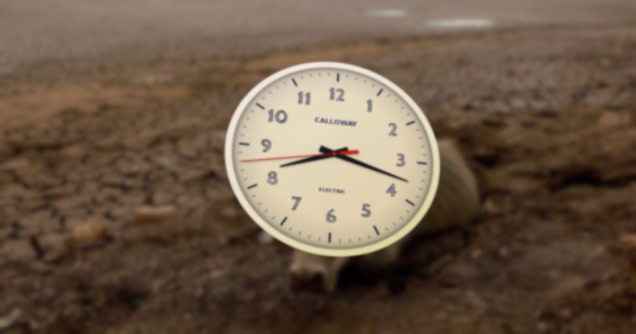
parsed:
8,17,43
